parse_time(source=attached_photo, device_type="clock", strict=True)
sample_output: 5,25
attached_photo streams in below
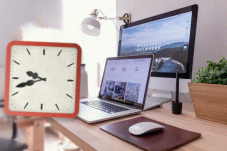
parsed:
9,42
